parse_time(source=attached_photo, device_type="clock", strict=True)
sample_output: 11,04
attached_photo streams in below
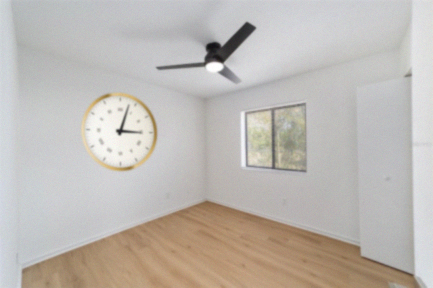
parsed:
3,03
